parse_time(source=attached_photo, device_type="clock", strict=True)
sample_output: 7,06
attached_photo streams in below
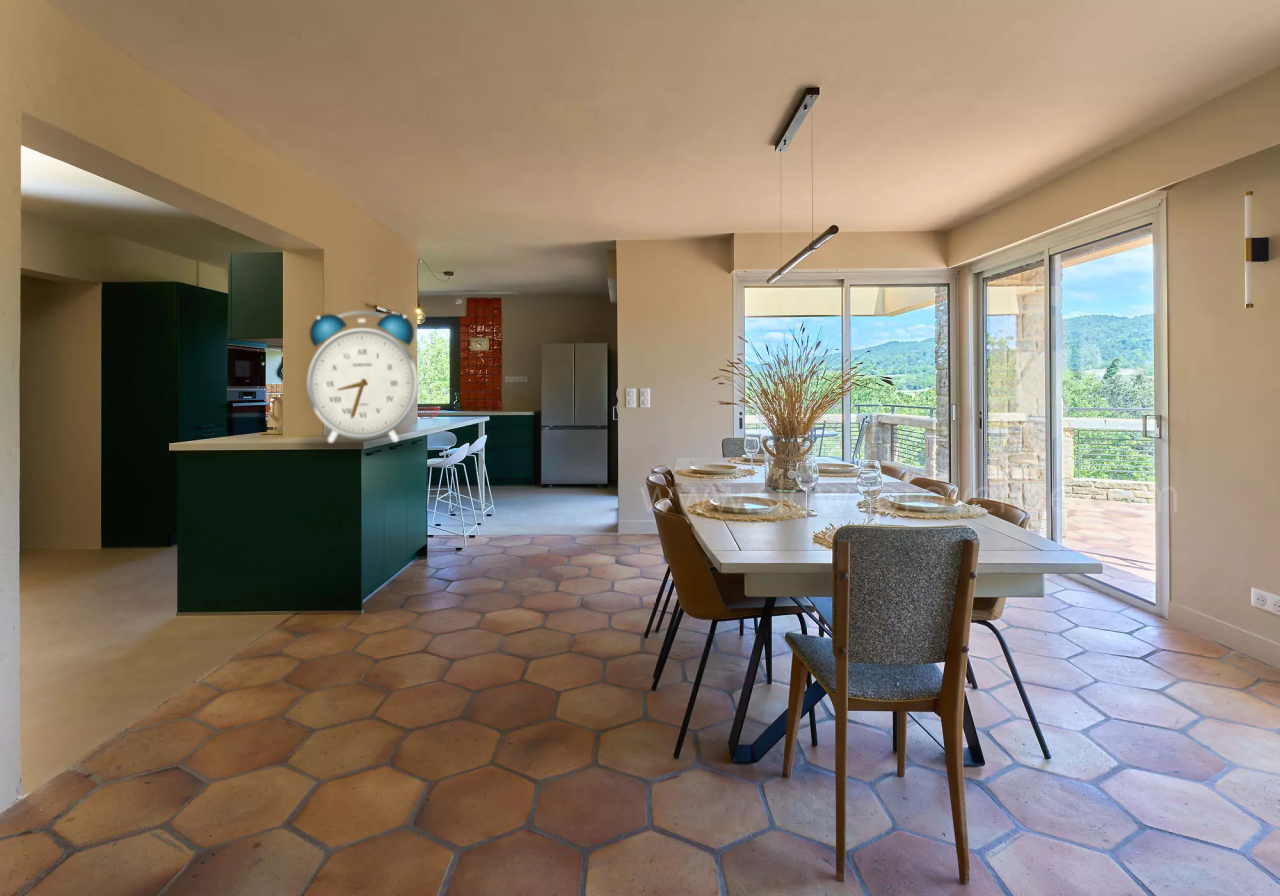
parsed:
8,33
